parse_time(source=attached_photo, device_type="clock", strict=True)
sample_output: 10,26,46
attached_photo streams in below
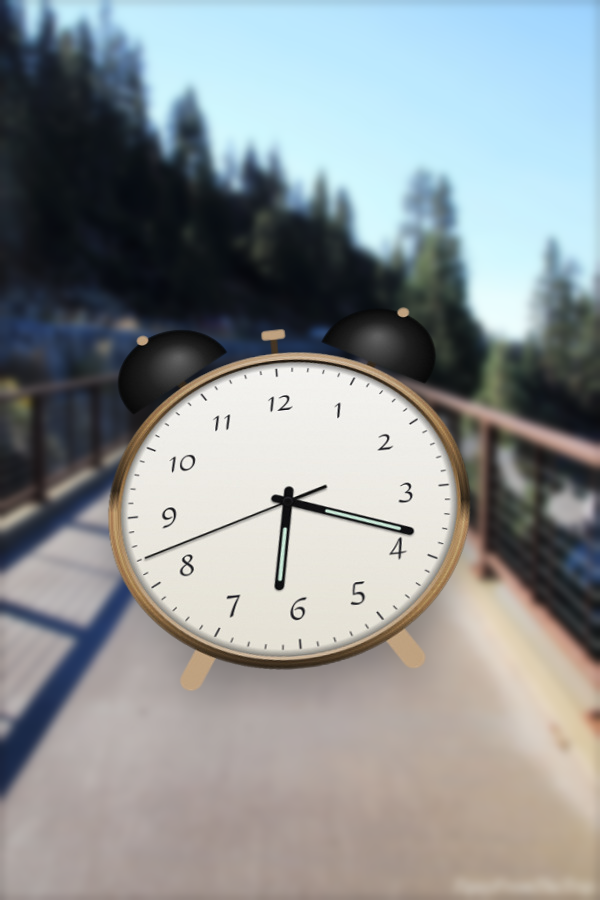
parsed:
6,18,42
